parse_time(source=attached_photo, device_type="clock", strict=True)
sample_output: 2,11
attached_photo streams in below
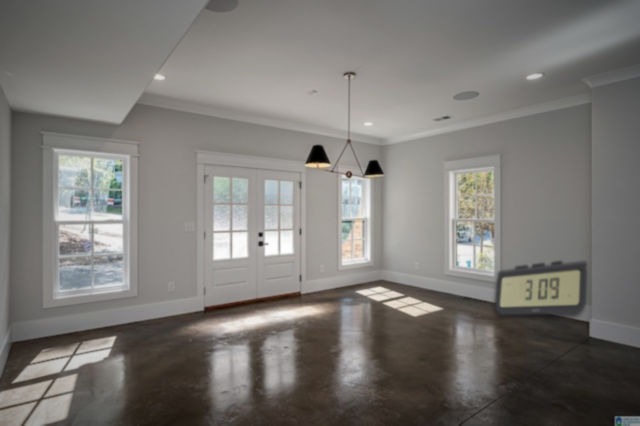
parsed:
3,09
